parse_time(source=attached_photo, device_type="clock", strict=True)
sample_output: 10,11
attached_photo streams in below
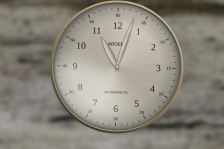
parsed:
11,03
